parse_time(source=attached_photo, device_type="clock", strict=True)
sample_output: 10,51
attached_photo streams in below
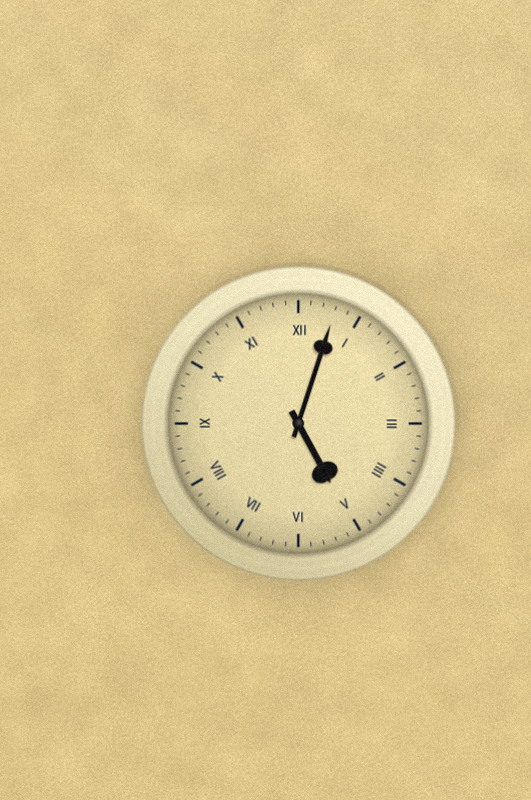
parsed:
5,03
